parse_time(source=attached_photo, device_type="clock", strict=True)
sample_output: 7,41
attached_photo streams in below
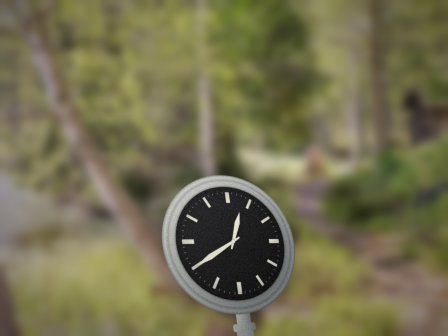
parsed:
12,40
